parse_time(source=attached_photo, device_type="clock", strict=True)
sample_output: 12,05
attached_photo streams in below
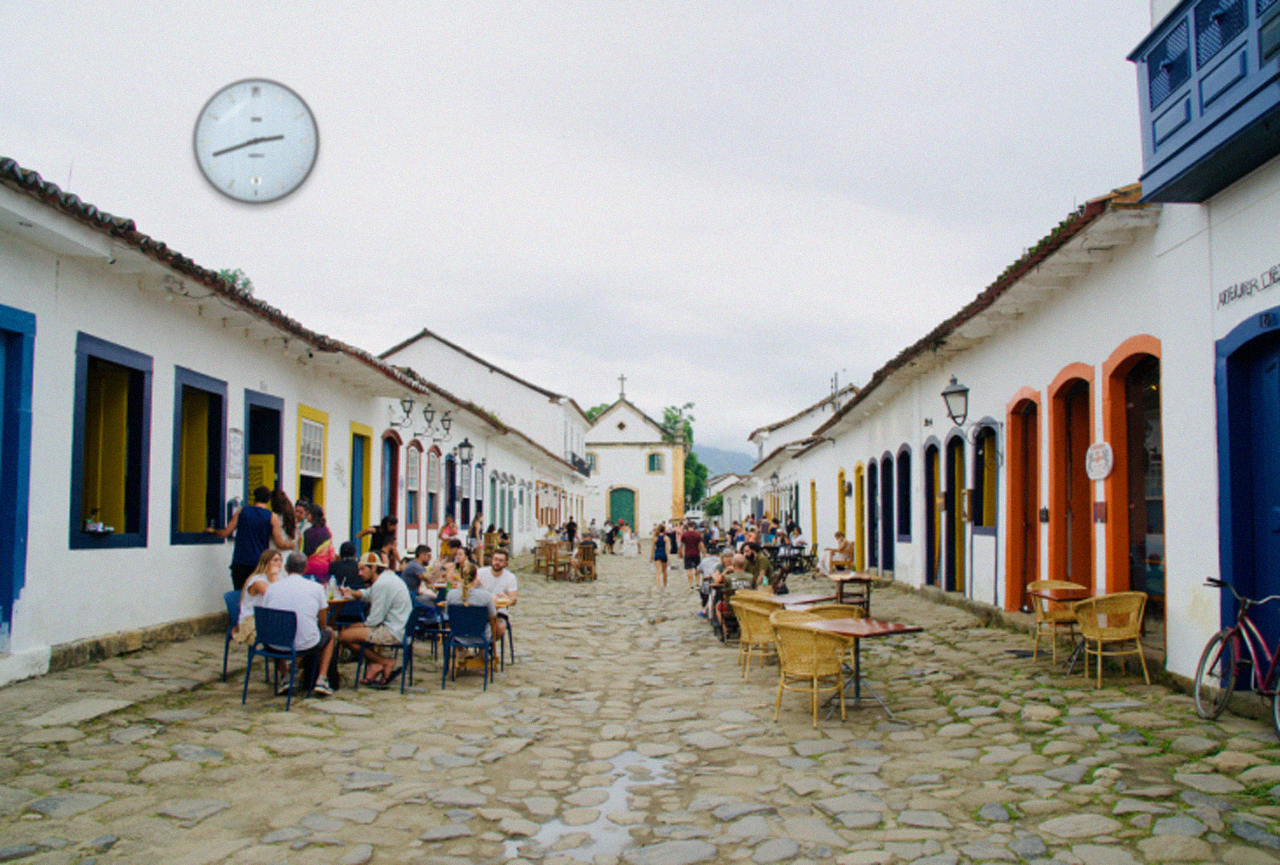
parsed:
2,42
